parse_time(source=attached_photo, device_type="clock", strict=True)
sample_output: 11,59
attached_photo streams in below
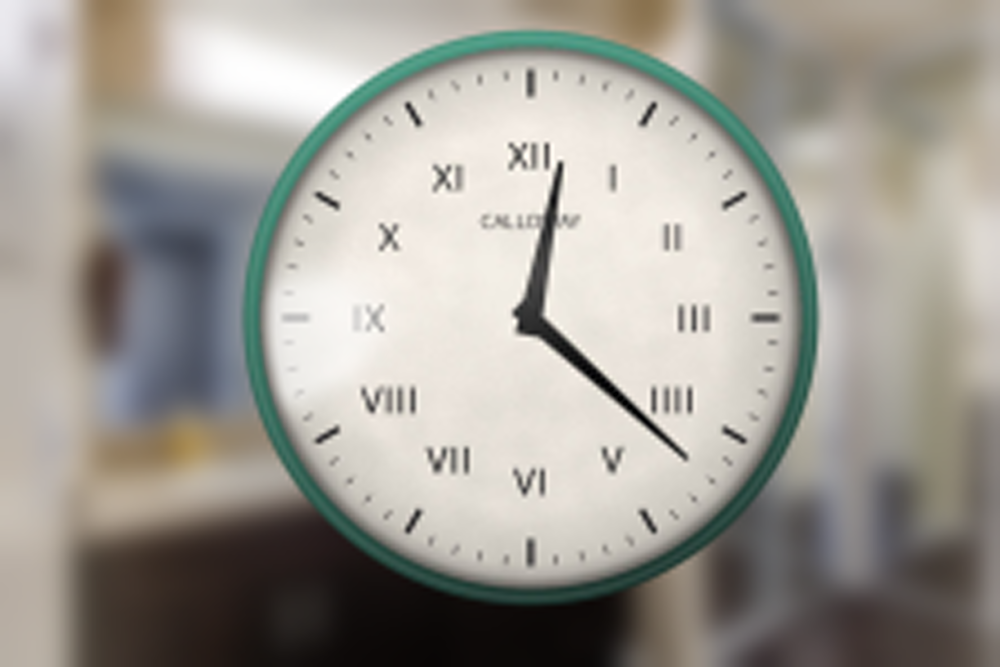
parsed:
12,22
